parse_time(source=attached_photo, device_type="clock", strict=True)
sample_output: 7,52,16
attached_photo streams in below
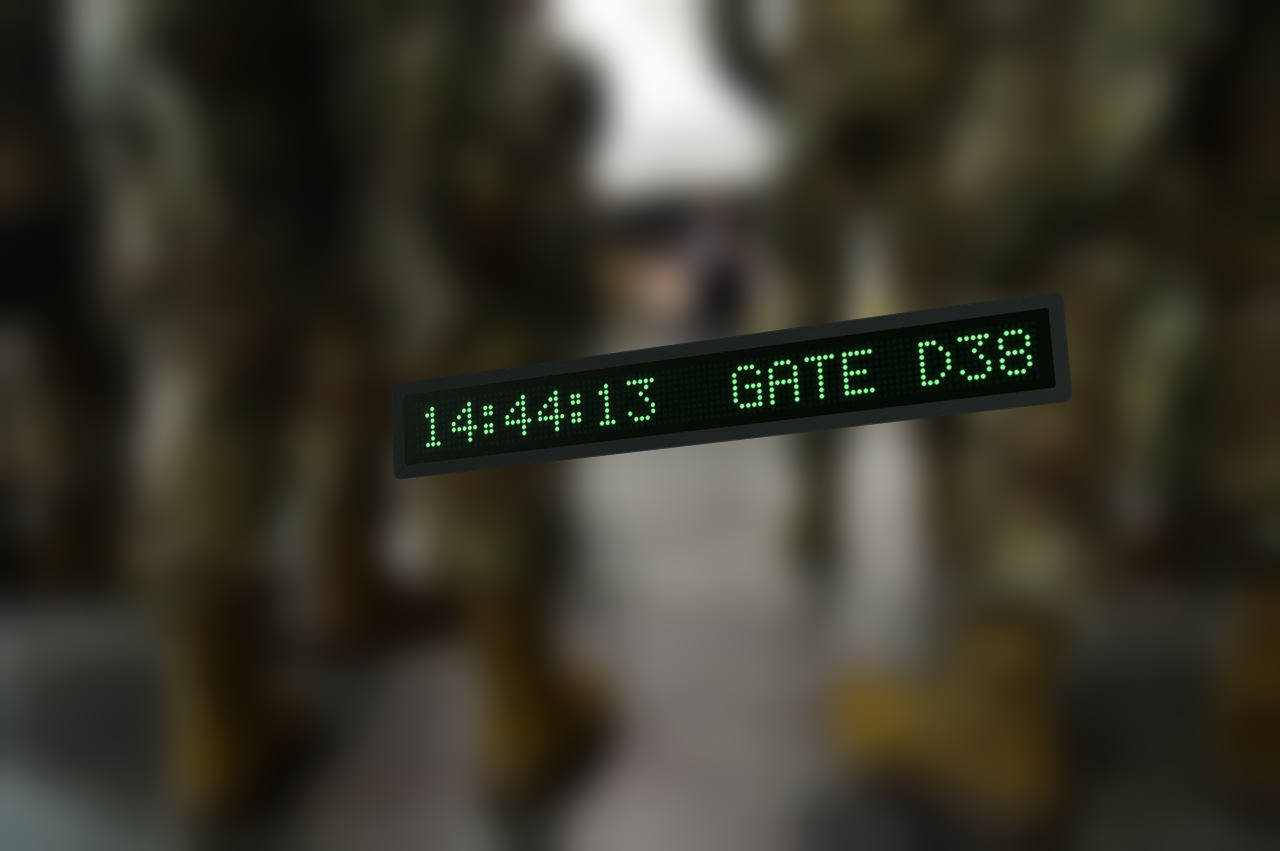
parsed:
14,44,13
